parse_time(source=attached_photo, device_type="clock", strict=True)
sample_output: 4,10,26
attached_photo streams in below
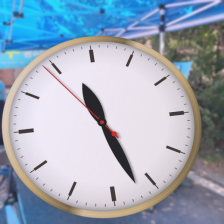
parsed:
11,26,54
